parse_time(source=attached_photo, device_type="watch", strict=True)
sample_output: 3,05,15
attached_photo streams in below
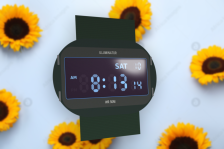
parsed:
8,13,14
